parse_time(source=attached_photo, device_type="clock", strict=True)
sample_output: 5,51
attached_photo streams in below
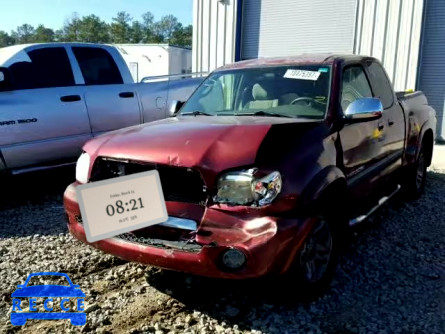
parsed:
8,21
